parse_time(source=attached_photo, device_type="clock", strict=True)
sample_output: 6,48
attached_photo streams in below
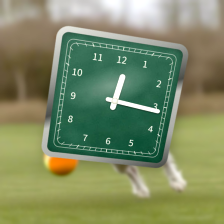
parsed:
12,16
